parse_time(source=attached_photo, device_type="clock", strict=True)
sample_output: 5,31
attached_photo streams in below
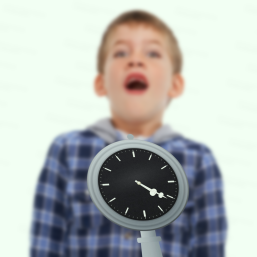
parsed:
4,21
